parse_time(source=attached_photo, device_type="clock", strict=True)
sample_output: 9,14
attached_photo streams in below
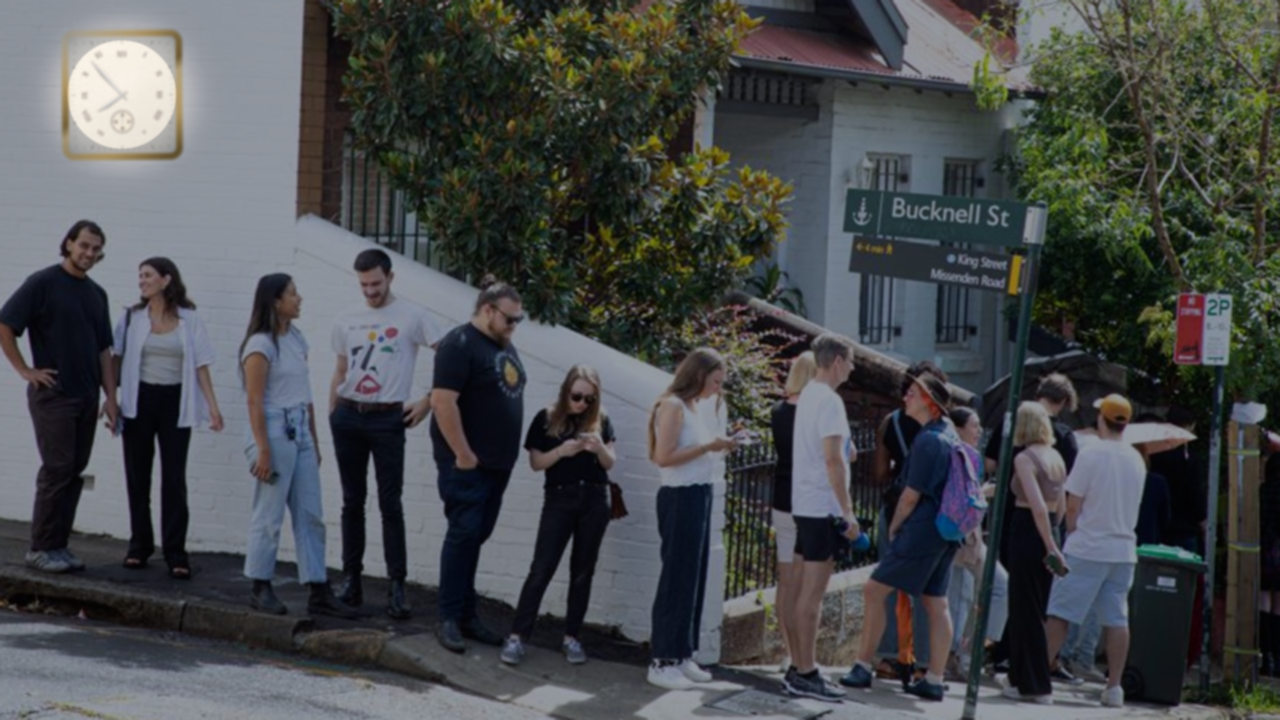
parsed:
7,53
